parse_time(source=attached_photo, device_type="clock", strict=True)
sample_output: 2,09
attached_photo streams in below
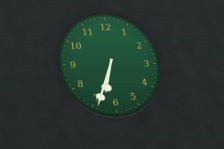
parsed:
6,34
